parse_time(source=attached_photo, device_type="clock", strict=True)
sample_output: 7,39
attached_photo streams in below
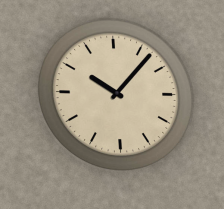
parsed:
10,07
